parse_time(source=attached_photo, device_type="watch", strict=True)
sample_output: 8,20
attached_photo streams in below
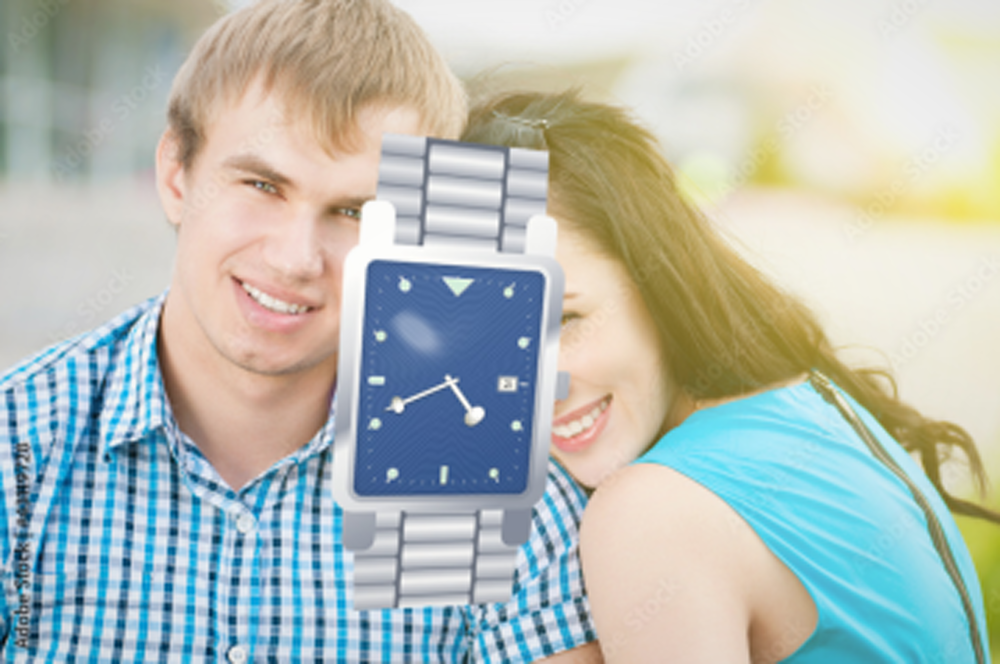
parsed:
4,41
